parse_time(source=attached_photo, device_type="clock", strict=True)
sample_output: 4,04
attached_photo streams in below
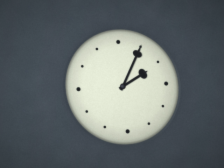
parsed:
2,05
